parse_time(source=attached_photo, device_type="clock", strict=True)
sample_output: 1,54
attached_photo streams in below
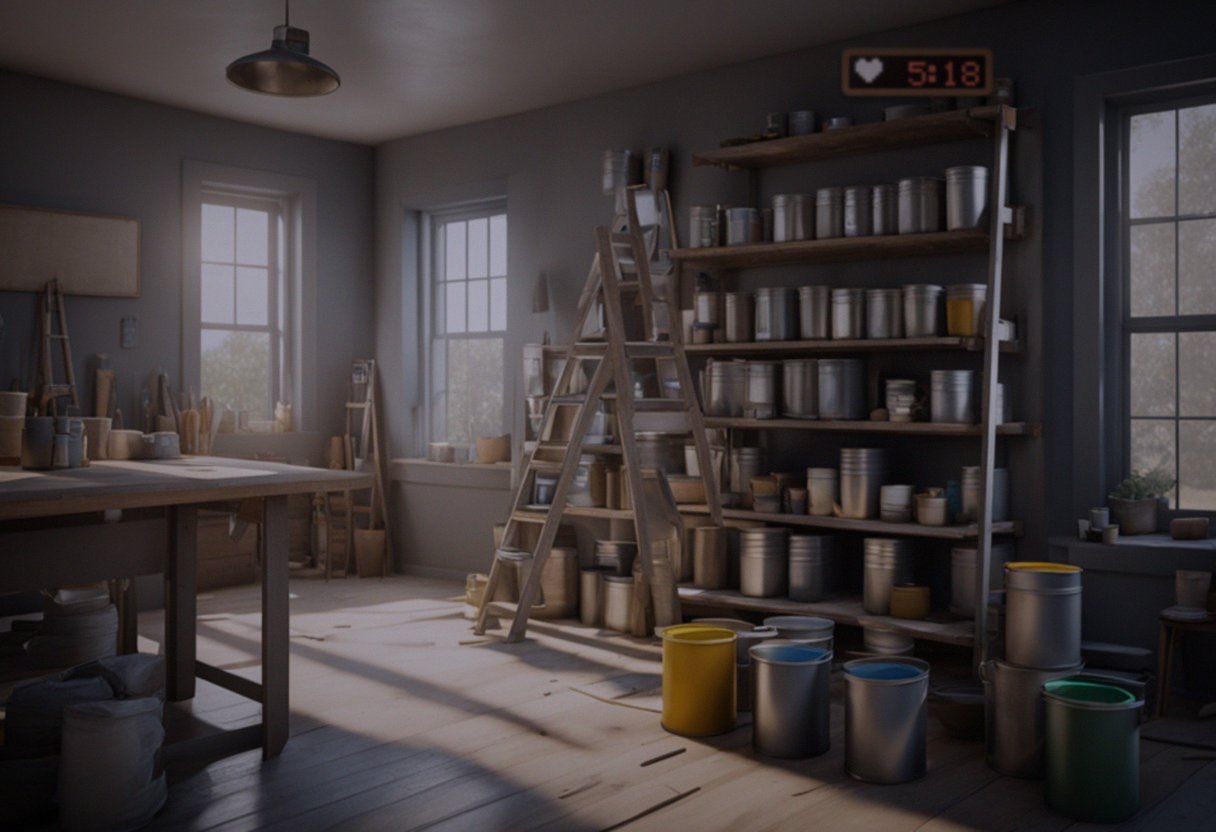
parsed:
5,18
